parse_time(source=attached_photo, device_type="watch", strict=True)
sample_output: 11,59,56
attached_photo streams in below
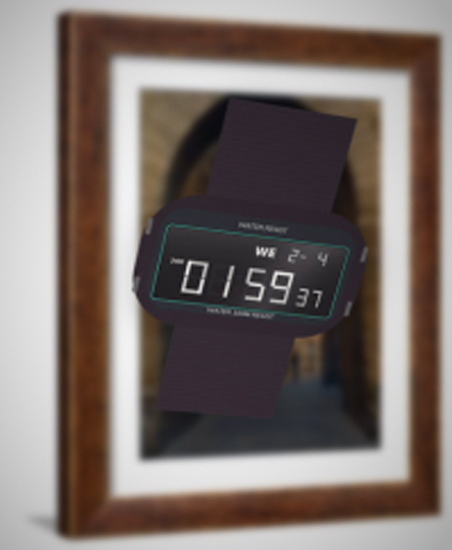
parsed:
1,59,37
